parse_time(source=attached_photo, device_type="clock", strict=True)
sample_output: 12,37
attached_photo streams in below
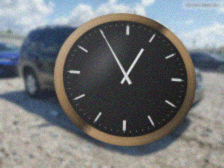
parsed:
12,55
